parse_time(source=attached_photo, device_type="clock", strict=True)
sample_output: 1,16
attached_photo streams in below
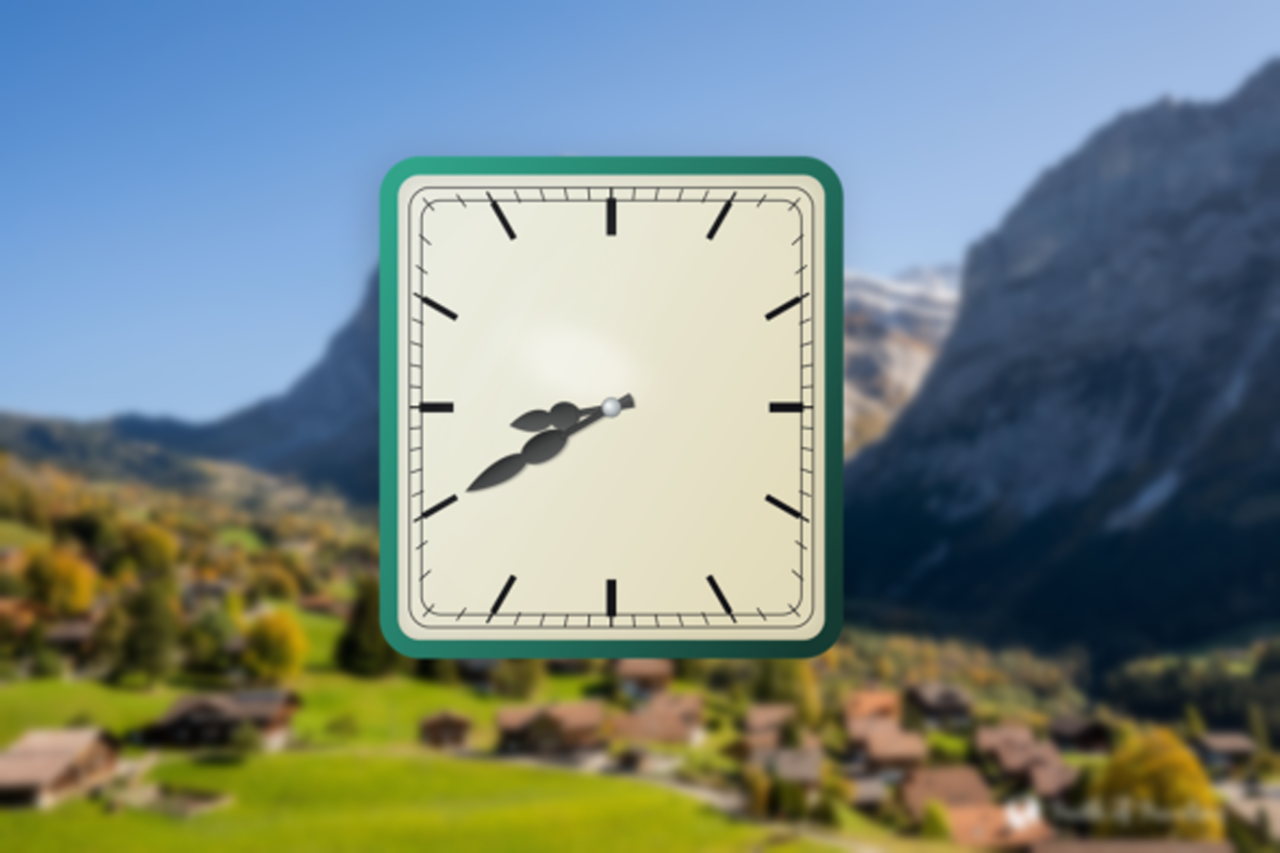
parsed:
8,40
